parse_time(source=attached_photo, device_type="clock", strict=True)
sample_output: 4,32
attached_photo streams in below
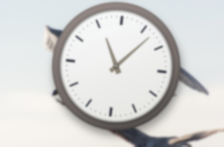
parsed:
11,07
